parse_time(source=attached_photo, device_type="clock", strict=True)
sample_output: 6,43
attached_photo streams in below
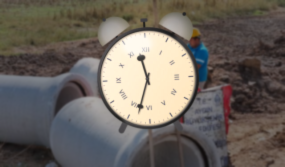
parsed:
11,33
